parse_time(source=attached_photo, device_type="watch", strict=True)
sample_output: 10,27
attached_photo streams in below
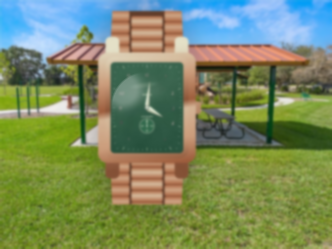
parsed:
4,01
